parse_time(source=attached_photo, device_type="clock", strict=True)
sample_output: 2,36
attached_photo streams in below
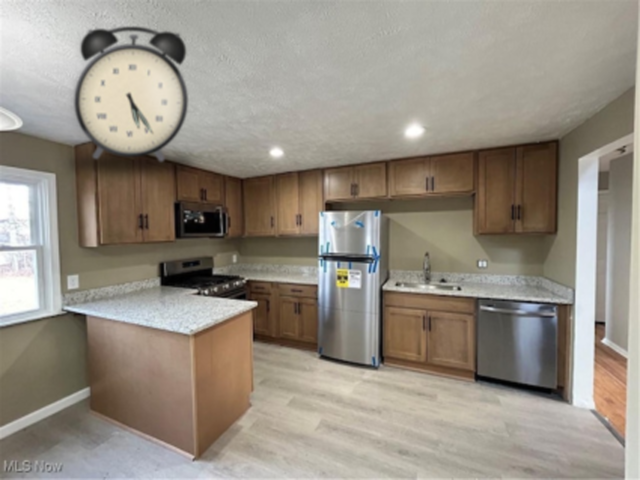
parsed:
5,24
